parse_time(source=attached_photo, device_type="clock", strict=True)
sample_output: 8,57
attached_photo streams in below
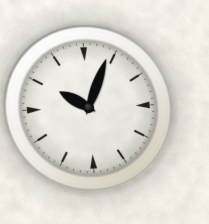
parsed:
10,04
